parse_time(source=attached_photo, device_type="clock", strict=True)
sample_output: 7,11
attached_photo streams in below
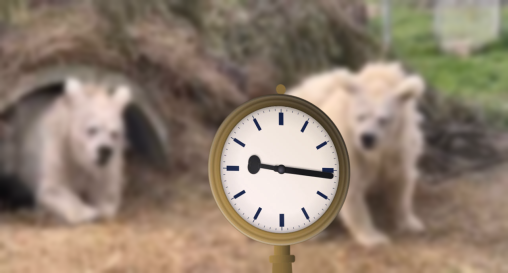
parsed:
9,16
